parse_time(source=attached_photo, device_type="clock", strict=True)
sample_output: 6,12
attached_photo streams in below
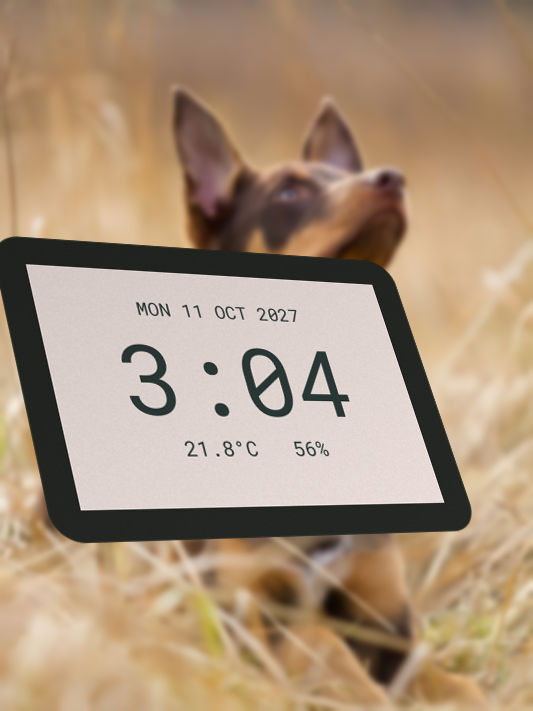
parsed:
3,04
